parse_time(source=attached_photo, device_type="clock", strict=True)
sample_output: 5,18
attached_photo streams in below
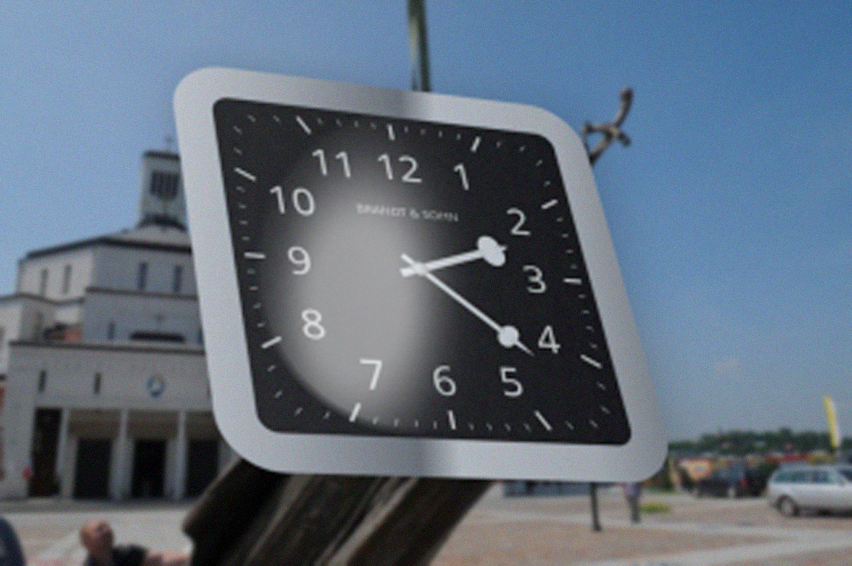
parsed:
2,22
